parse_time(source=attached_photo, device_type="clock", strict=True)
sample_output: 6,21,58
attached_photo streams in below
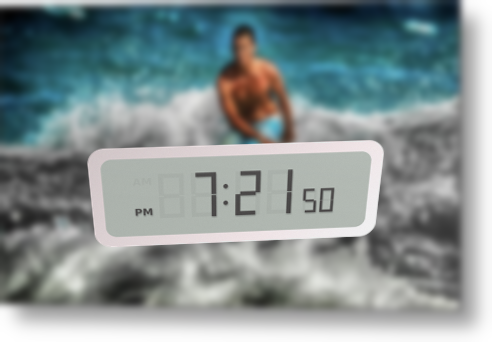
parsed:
7,21,50
